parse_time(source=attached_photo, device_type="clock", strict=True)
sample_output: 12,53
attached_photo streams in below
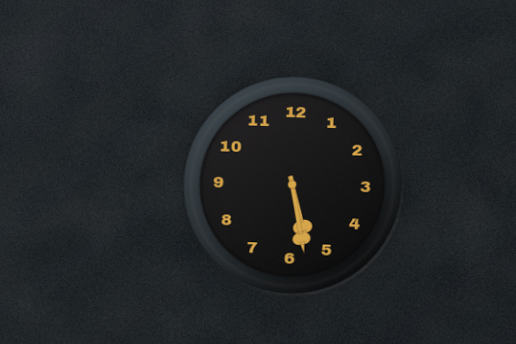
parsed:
5,28
